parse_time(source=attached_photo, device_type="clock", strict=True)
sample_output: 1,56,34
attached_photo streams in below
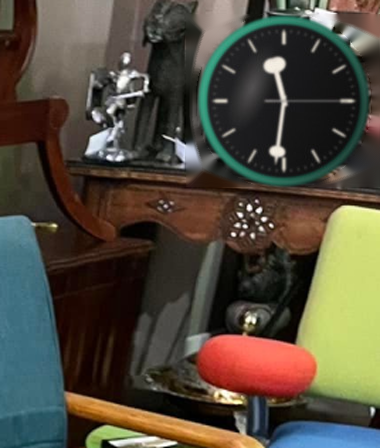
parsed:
11,31,15
